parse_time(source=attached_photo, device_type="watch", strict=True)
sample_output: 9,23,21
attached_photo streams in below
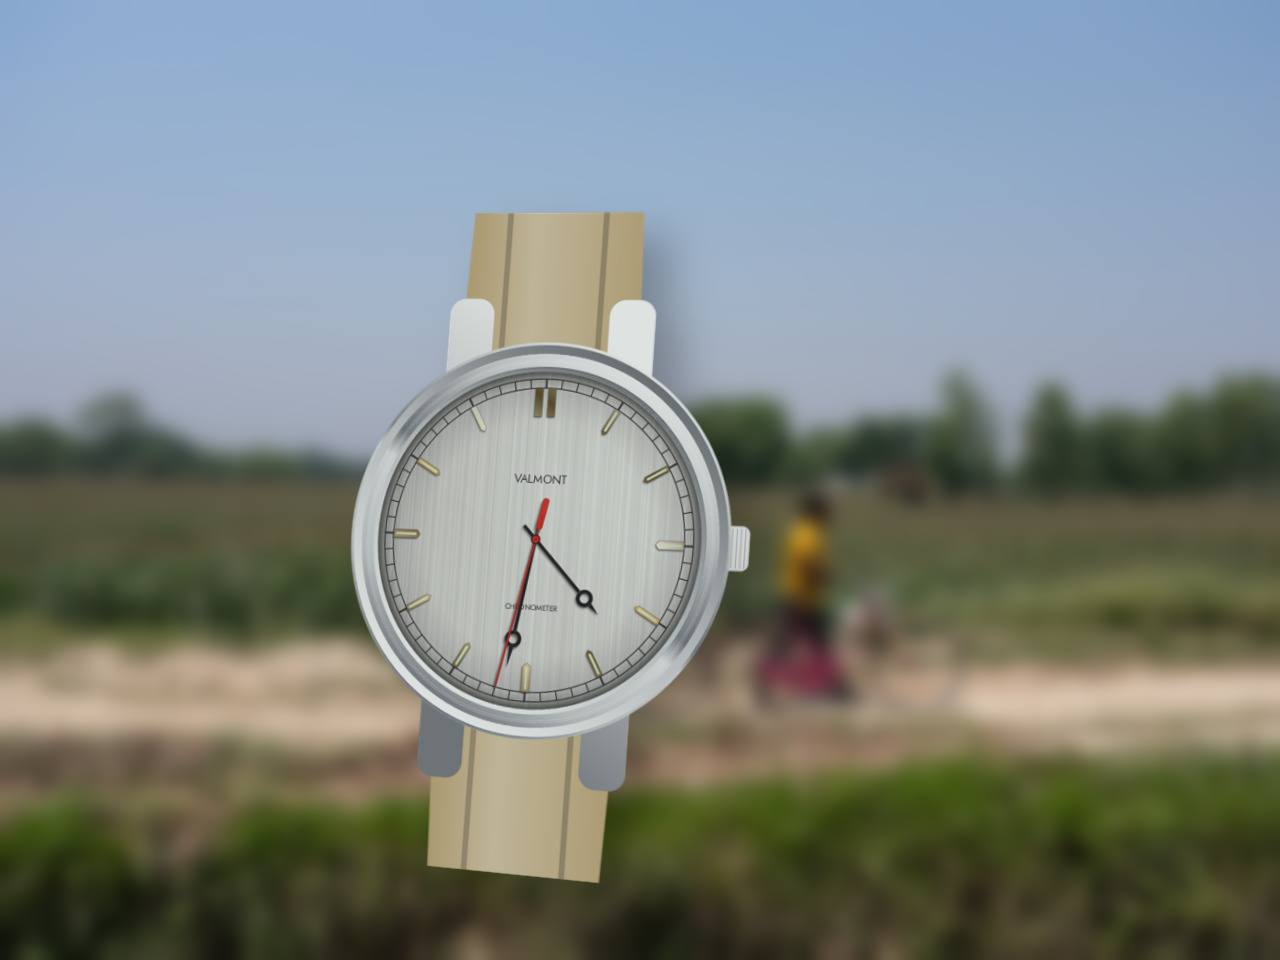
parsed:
4,31,32
